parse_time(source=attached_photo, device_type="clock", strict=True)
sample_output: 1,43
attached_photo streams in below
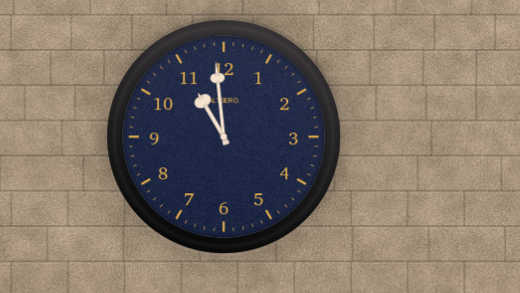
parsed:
10,59
